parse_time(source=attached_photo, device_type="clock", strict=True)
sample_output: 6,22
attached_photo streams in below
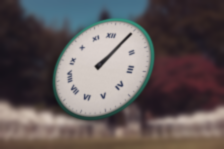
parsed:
1,05
